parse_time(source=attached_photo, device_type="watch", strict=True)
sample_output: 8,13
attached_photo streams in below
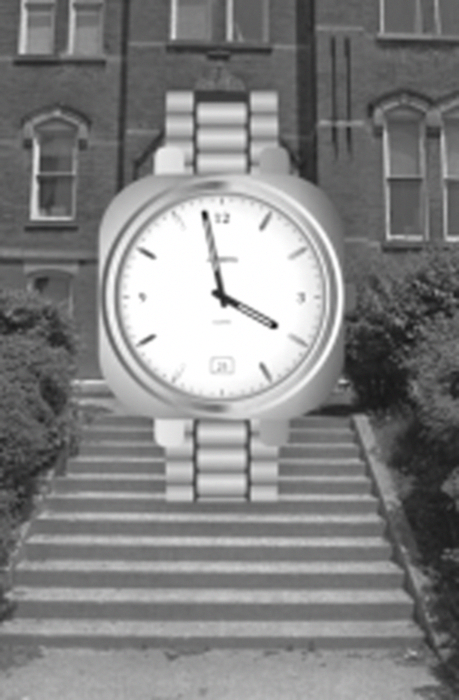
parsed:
3,58
